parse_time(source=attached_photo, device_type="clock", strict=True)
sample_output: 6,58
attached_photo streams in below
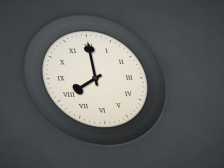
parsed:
8,00
